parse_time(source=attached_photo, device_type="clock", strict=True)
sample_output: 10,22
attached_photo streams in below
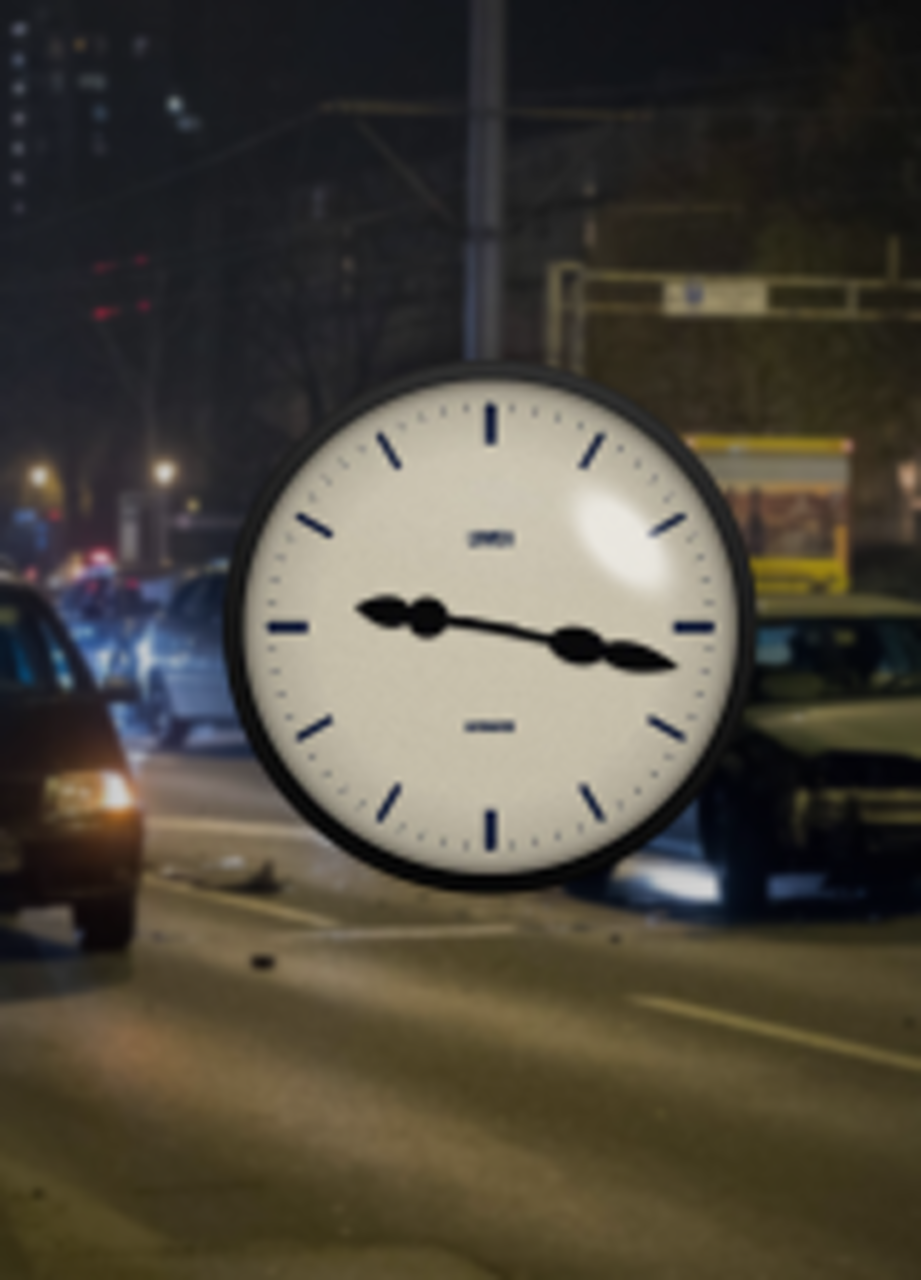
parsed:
9,17
